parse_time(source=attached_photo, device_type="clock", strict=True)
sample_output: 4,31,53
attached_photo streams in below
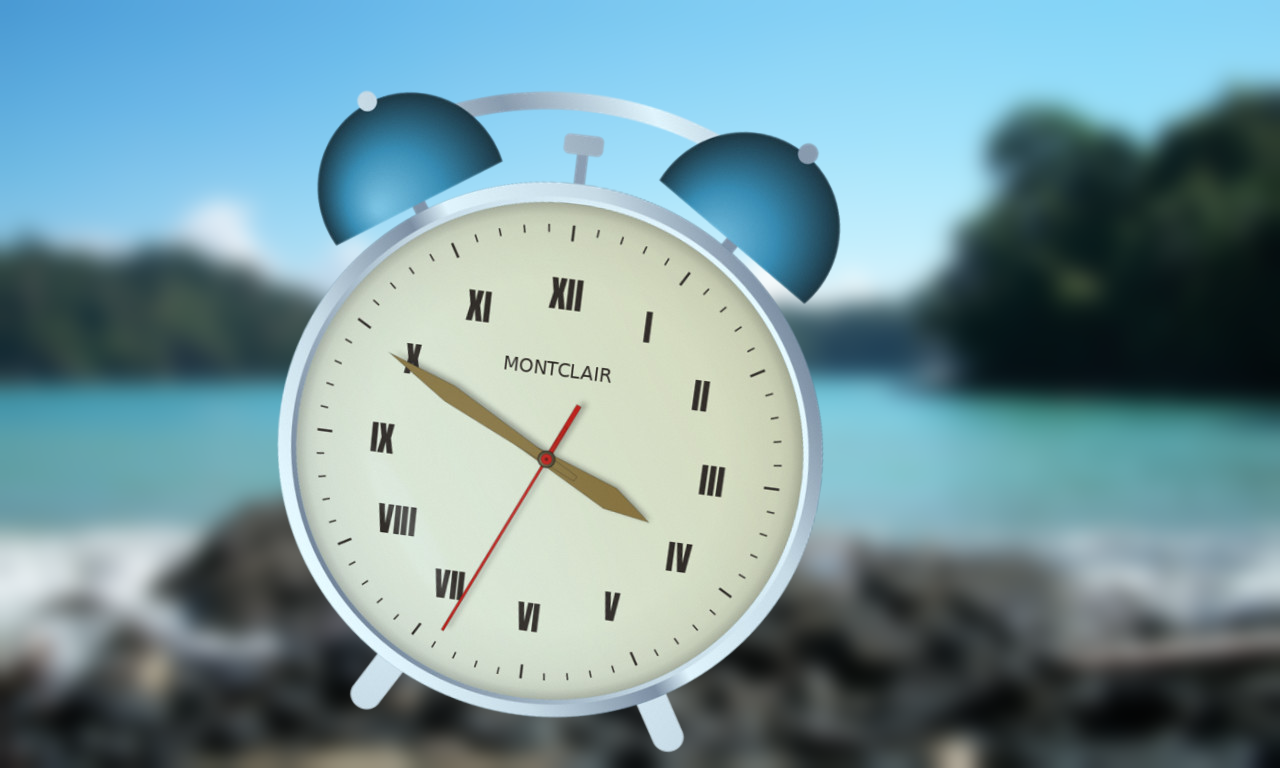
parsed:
3,49,34
